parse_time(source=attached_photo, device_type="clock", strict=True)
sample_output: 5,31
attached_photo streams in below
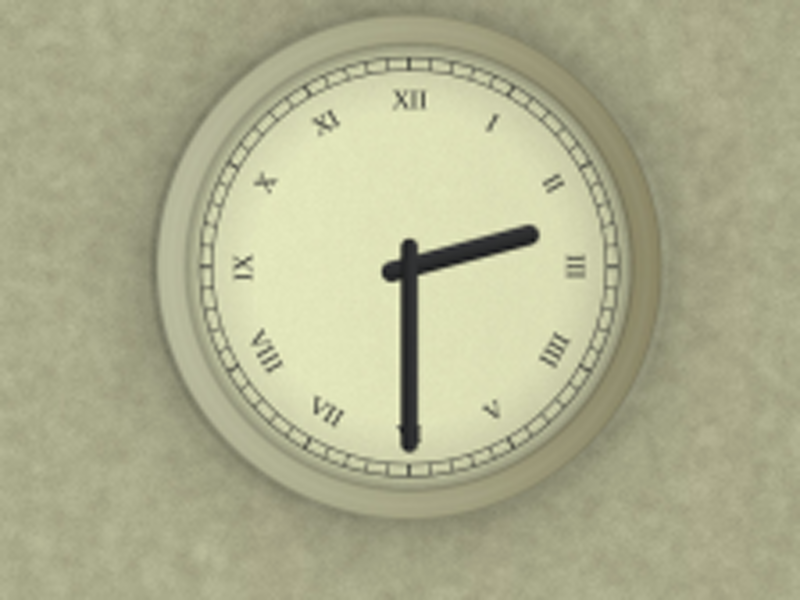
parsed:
2,30
